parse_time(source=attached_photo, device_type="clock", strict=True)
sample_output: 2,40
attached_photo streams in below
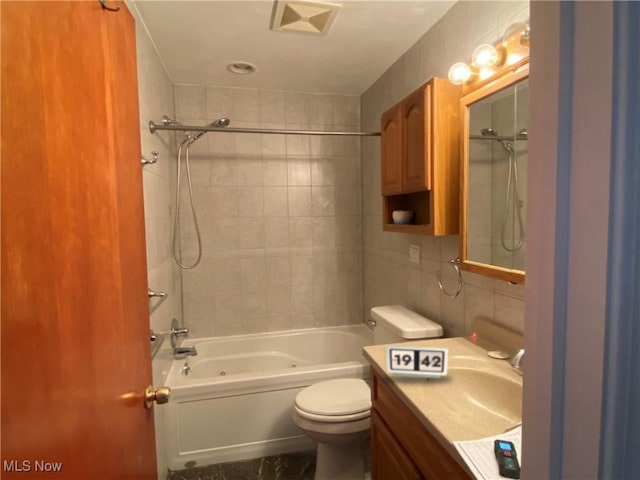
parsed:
19,42
